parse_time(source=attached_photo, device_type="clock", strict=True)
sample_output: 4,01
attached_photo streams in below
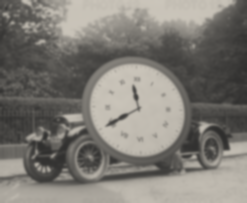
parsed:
11,40
